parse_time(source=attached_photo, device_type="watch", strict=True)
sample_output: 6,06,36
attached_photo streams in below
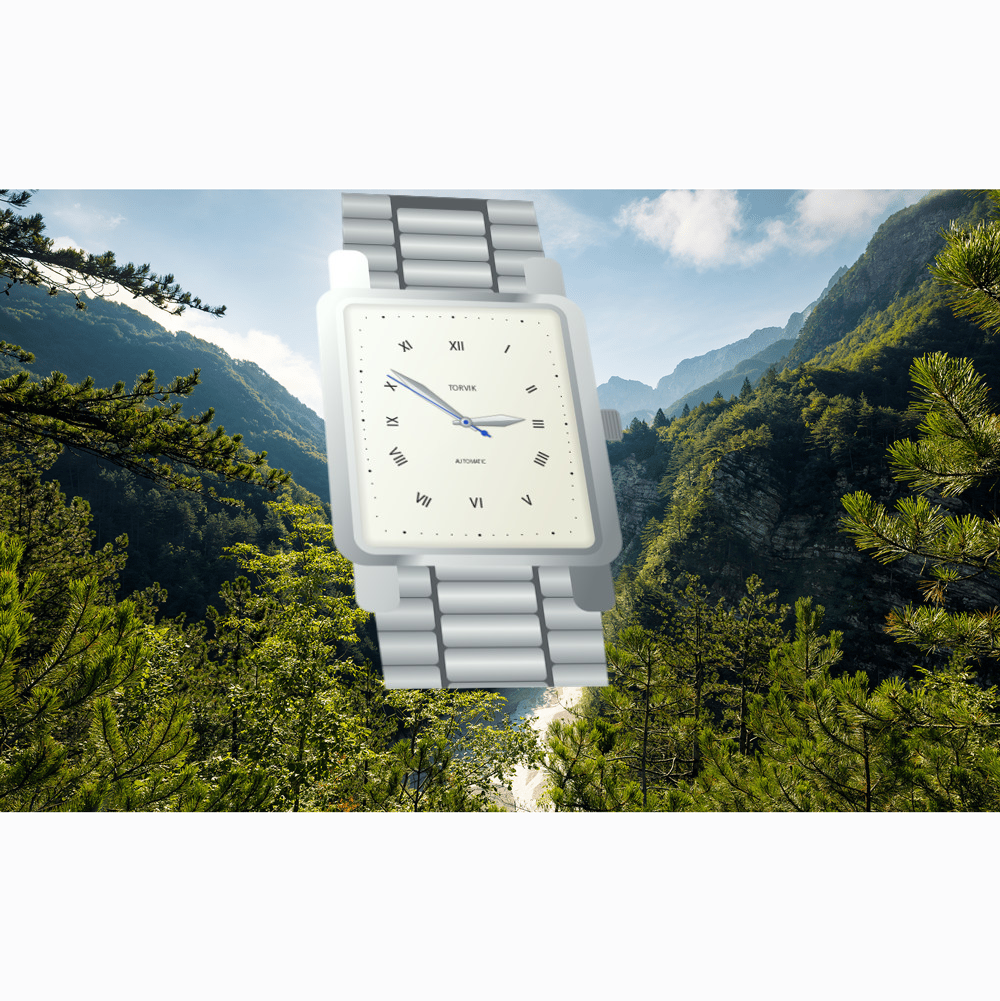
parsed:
2,51,51
